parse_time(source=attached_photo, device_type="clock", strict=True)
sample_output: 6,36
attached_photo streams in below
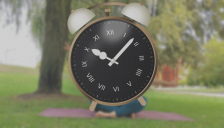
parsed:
10,08
